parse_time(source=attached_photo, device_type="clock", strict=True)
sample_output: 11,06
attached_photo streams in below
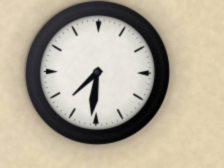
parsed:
7,31
